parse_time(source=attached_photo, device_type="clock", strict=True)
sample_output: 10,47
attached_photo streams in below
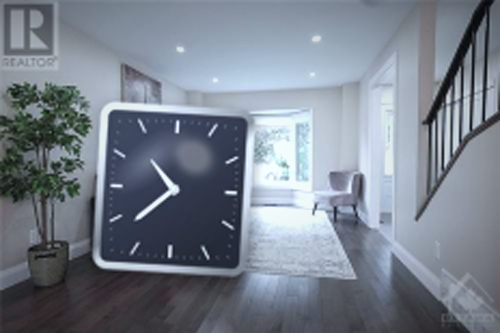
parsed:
10,38
